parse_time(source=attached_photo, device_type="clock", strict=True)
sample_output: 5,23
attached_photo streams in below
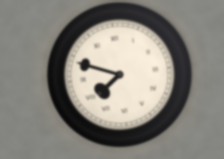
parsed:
7,49
